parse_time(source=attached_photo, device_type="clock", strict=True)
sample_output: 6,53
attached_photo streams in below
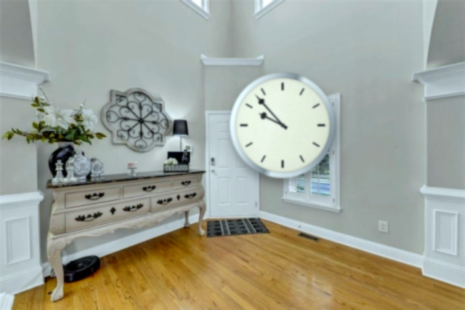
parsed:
9,53
